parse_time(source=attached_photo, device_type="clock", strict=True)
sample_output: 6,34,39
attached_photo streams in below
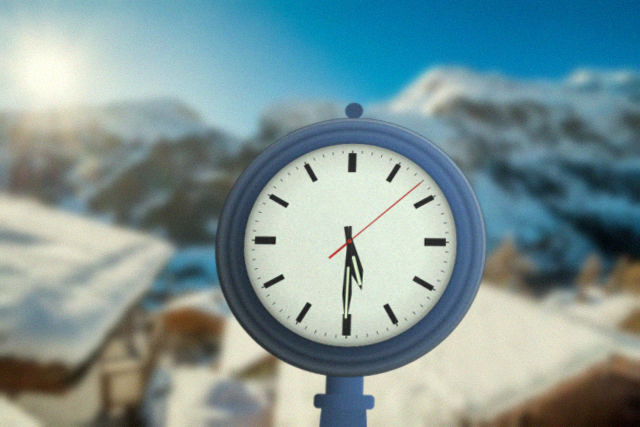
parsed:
5,30,08
